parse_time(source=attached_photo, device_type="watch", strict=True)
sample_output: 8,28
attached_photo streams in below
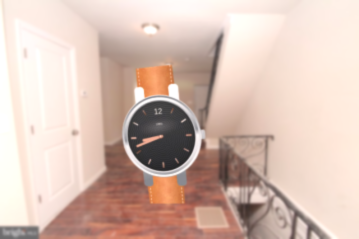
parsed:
8,42
